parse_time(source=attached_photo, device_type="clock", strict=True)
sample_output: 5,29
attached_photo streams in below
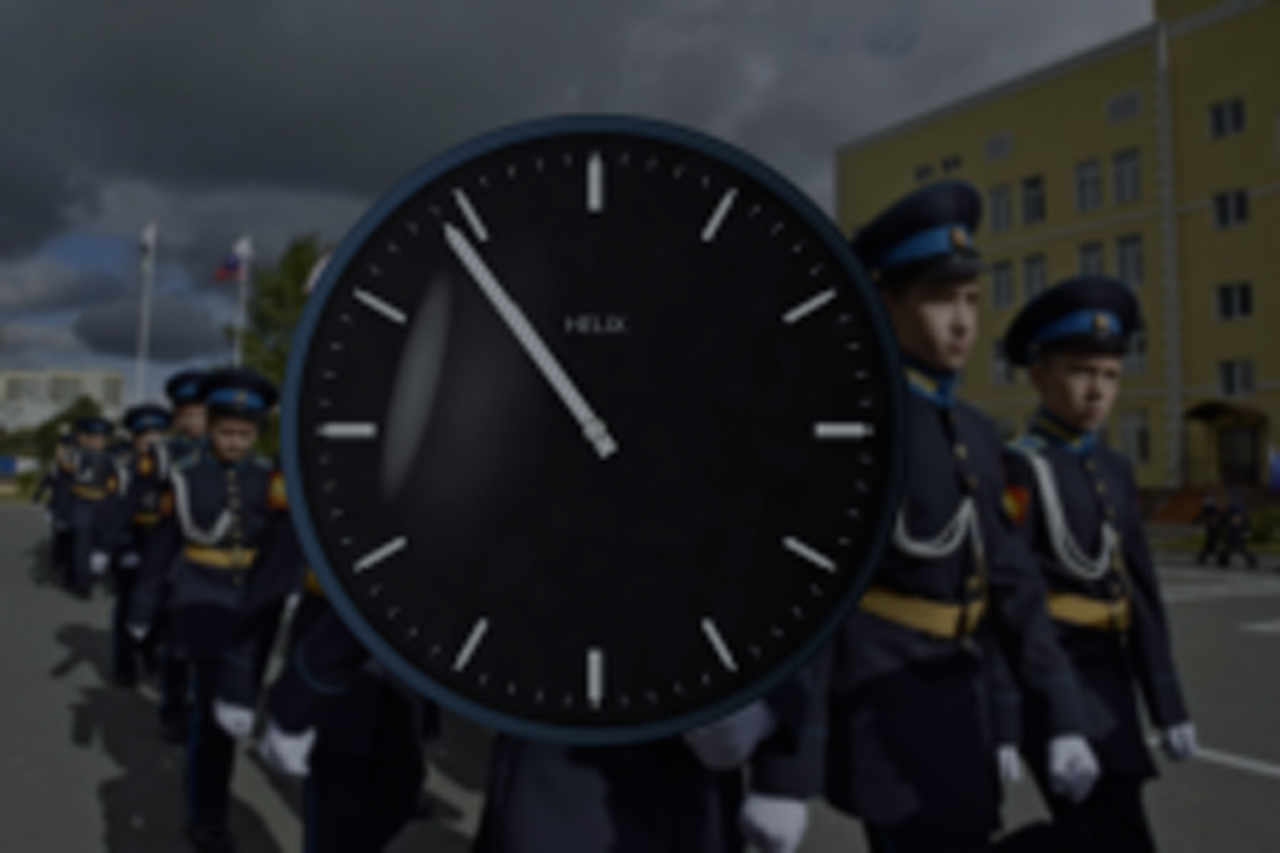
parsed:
10,54
